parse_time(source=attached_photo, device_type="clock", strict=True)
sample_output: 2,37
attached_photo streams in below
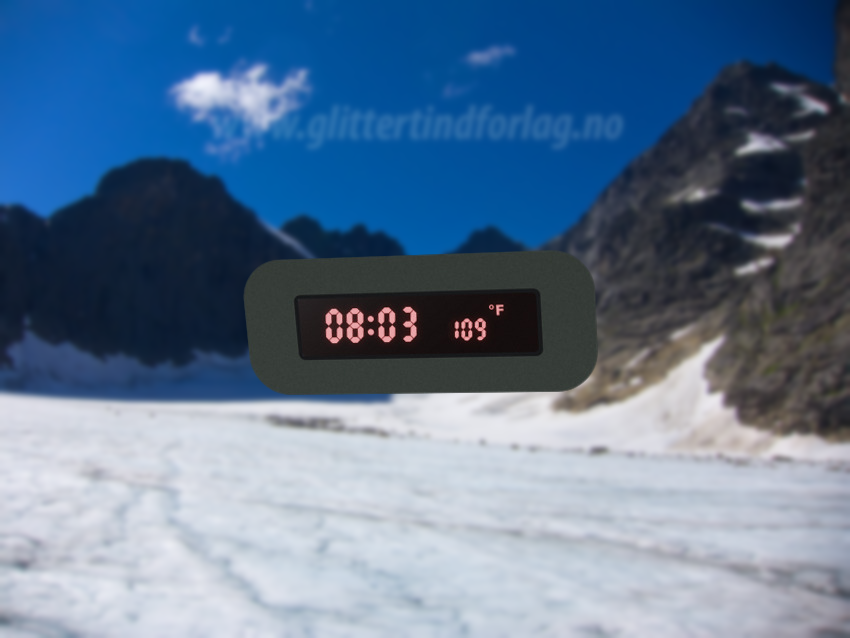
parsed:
8,03
